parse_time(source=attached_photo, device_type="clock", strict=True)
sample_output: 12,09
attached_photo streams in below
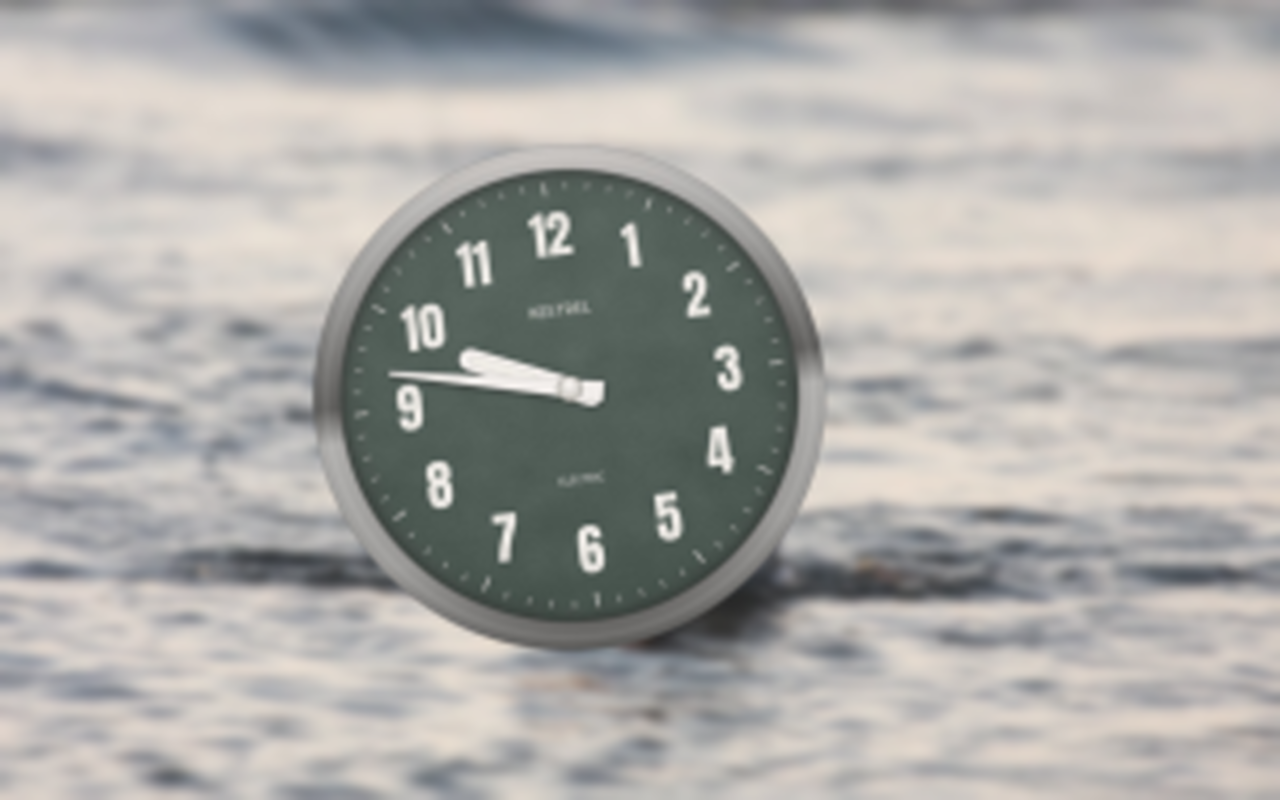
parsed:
9,47
